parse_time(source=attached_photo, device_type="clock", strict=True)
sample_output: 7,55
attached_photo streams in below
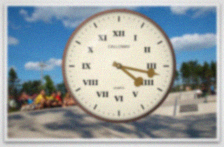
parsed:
4,17
